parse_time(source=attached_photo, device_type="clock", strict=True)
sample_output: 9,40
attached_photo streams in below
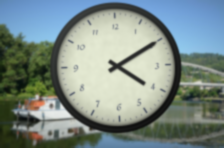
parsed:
4,10
